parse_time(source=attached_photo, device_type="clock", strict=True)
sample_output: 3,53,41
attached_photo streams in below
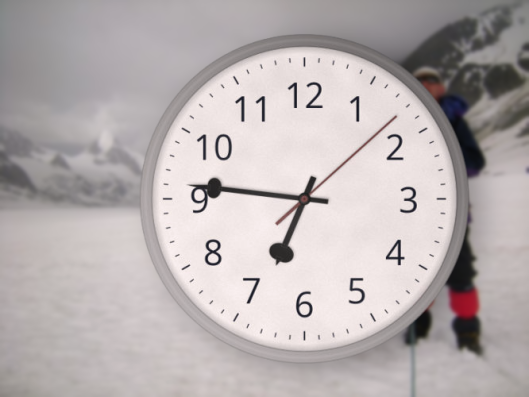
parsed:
6,46,08
